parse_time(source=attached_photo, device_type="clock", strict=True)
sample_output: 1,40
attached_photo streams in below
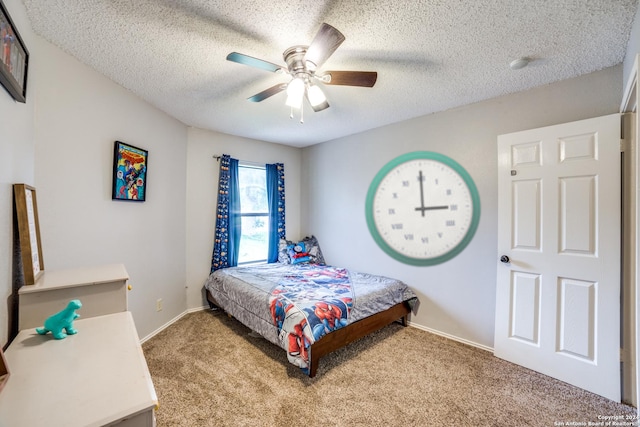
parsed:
3,00
